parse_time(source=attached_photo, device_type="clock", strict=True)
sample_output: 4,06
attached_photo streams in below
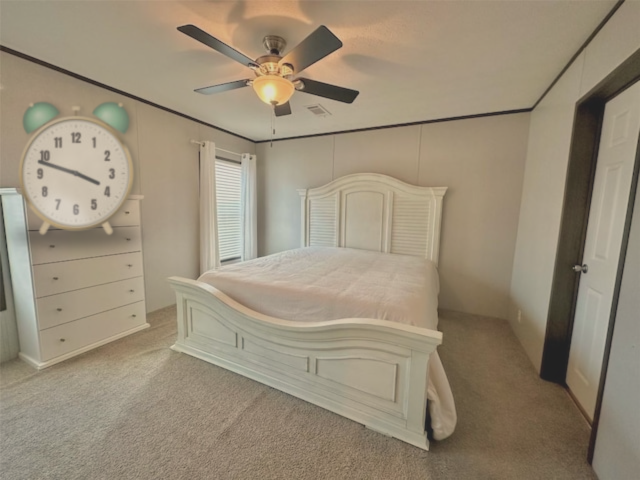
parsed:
3,48
